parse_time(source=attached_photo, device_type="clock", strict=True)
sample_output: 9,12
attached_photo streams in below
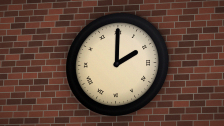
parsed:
2,00
